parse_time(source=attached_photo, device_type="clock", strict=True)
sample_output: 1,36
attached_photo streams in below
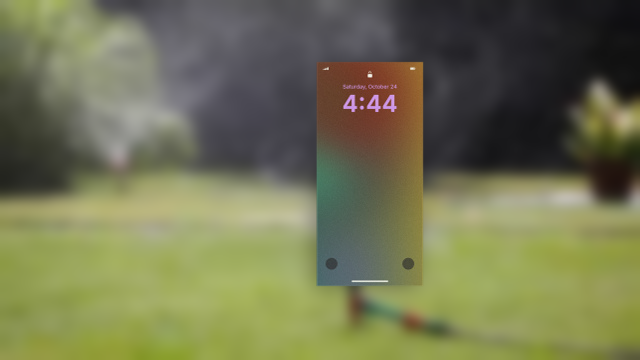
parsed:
4,44
